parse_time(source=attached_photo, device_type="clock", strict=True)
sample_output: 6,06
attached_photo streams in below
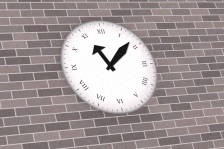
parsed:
11,08
